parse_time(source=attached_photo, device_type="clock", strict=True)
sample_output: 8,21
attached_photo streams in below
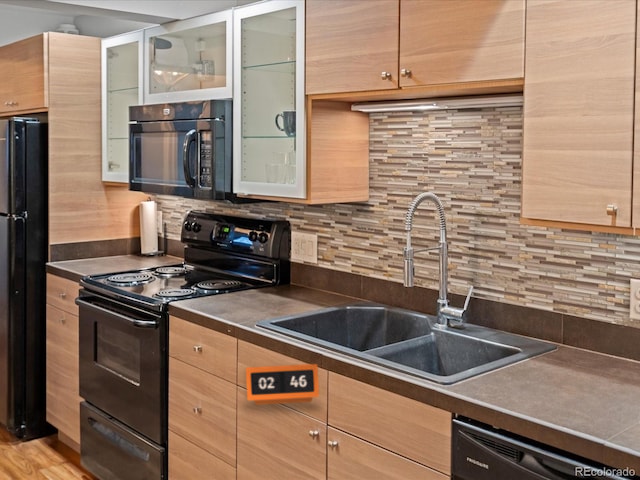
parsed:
2,46
